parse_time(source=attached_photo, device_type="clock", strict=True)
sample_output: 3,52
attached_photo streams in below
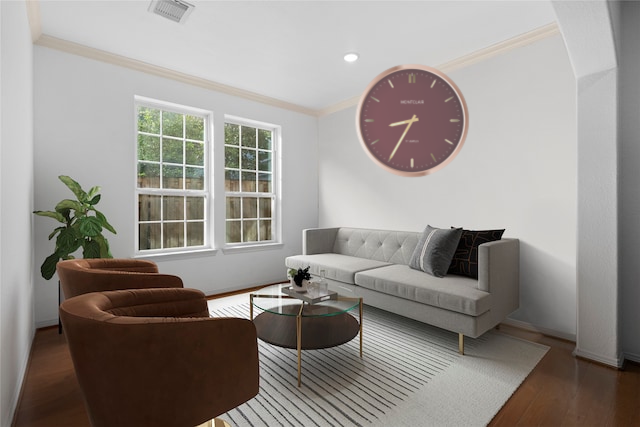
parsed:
8,35
